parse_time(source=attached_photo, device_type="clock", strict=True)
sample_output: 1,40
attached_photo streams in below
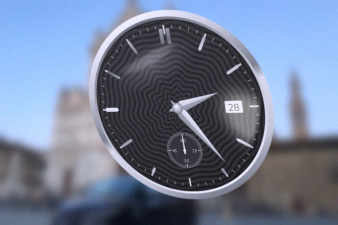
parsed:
2,24
